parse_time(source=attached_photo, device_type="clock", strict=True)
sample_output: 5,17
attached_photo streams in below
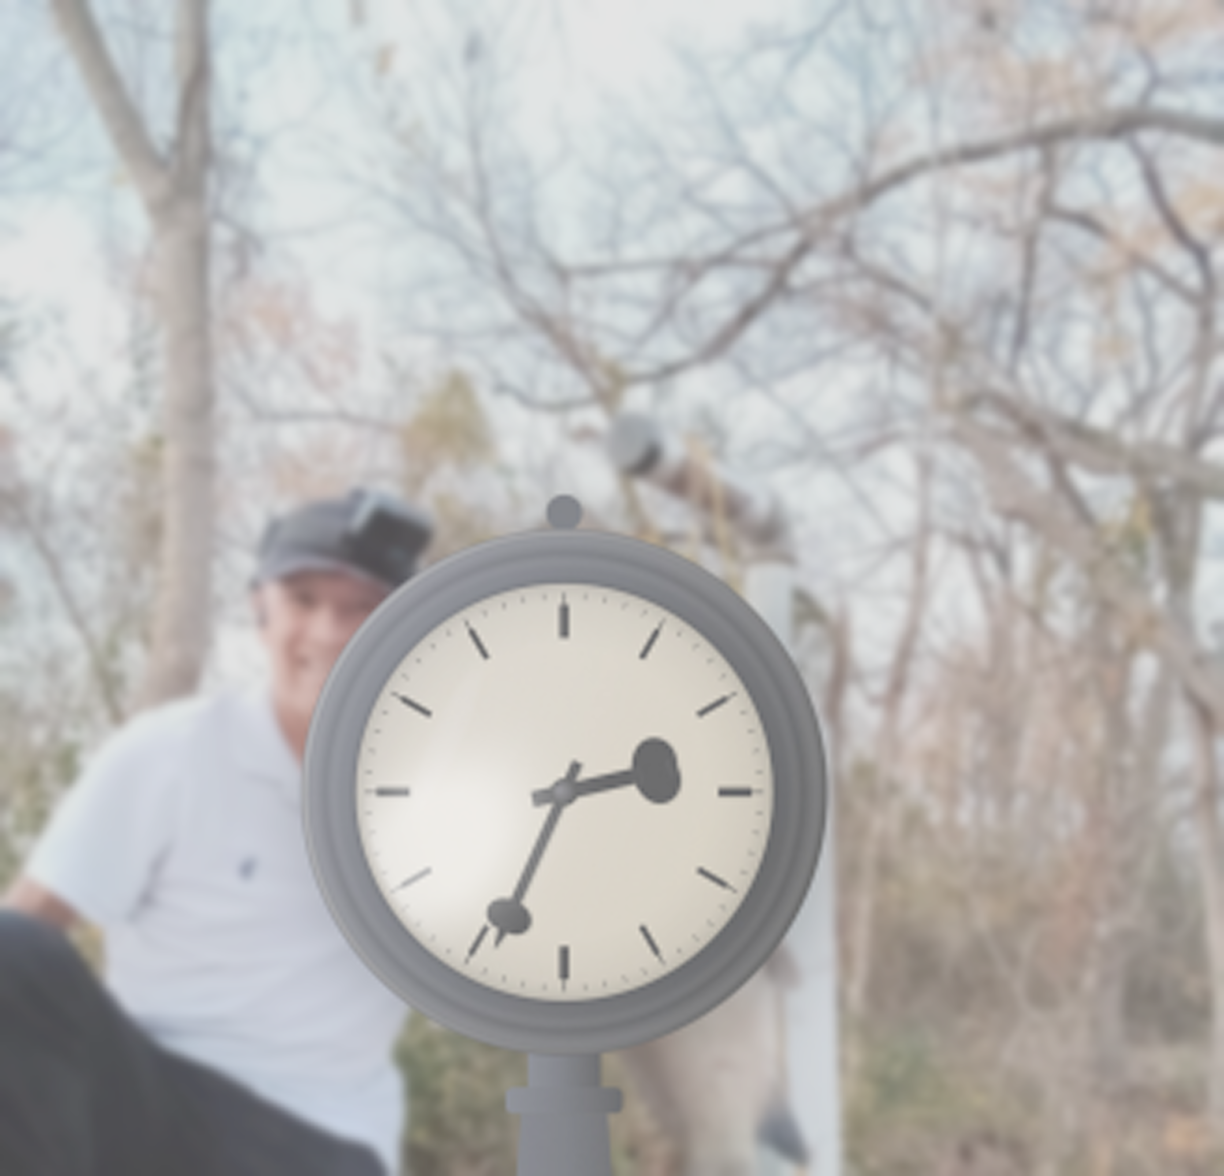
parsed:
2,34
